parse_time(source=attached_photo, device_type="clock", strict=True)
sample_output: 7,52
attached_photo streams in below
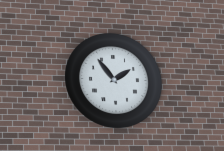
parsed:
1,54
